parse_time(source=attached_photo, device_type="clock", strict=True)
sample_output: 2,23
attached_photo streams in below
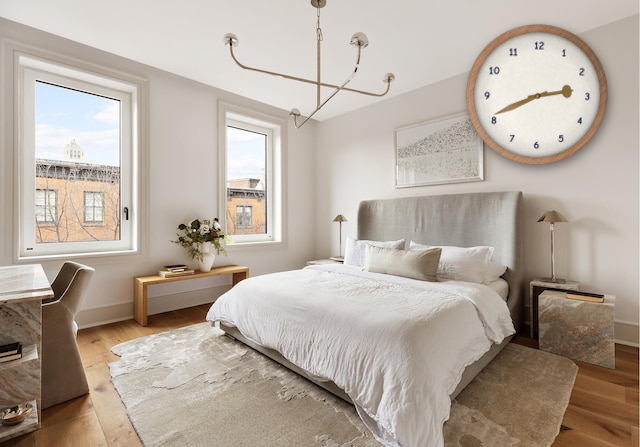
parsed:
2,41
